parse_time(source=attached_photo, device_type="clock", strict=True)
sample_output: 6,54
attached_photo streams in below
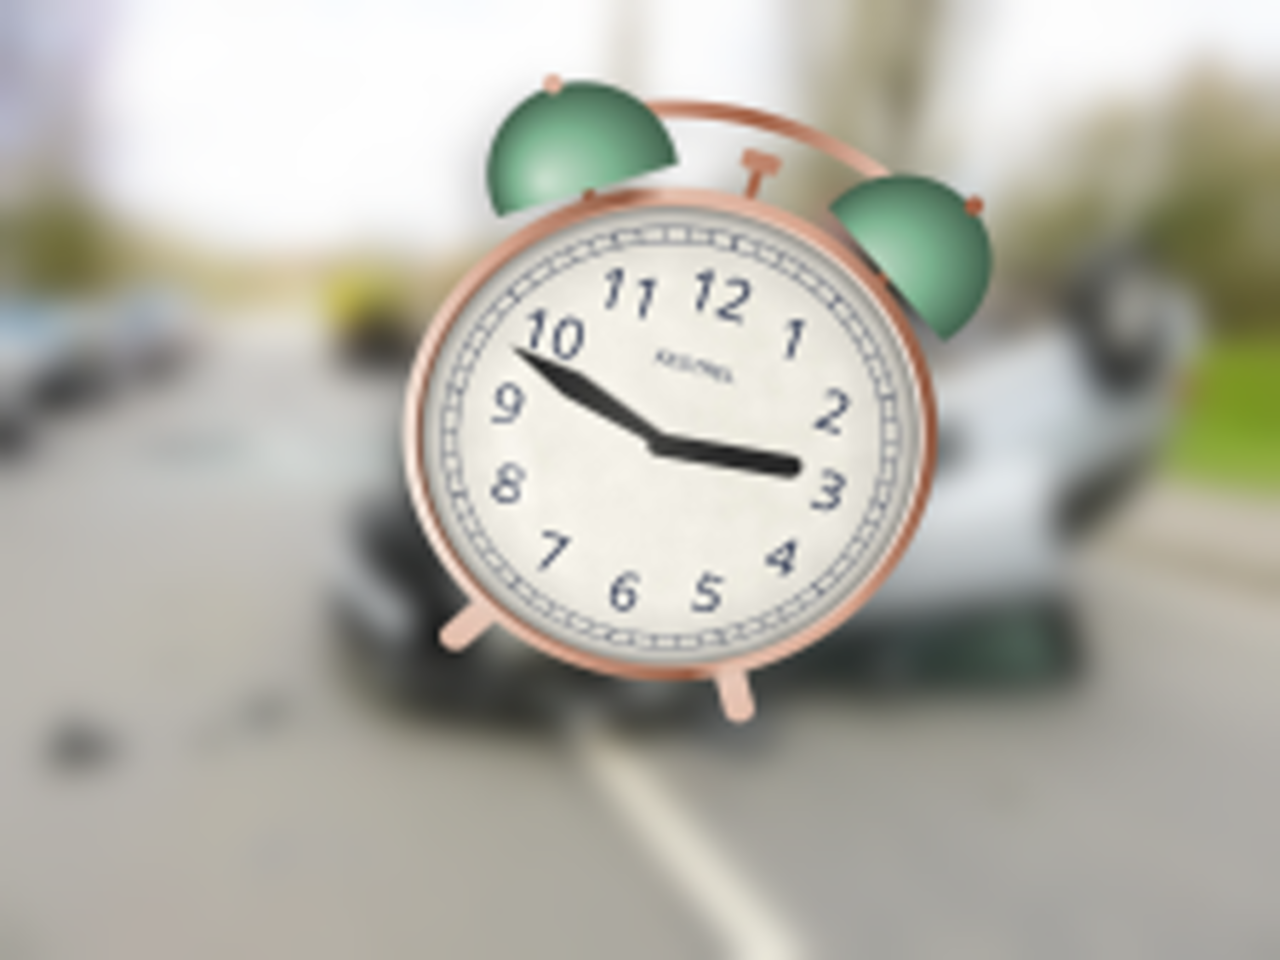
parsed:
2,48
